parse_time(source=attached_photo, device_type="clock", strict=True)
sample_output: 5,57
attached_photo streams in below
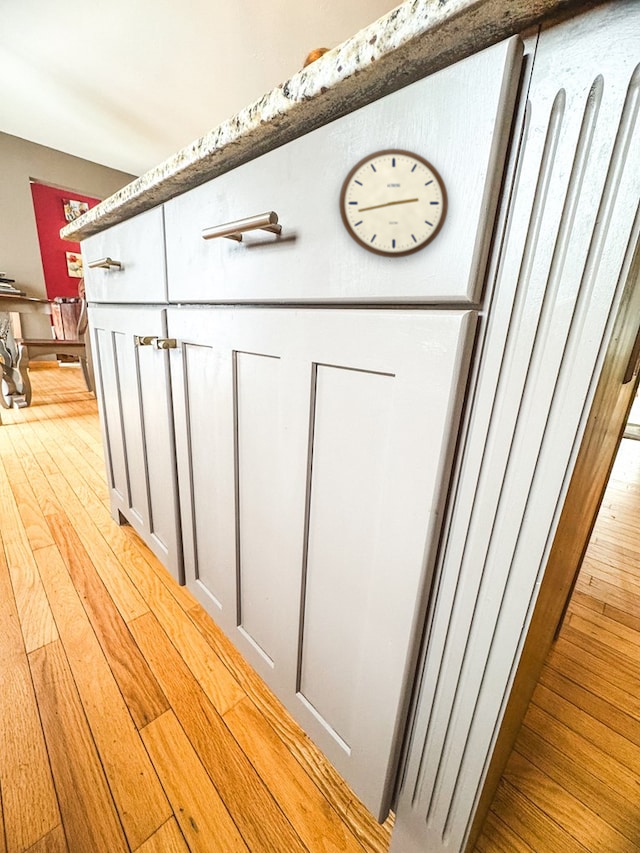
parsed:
2,43
